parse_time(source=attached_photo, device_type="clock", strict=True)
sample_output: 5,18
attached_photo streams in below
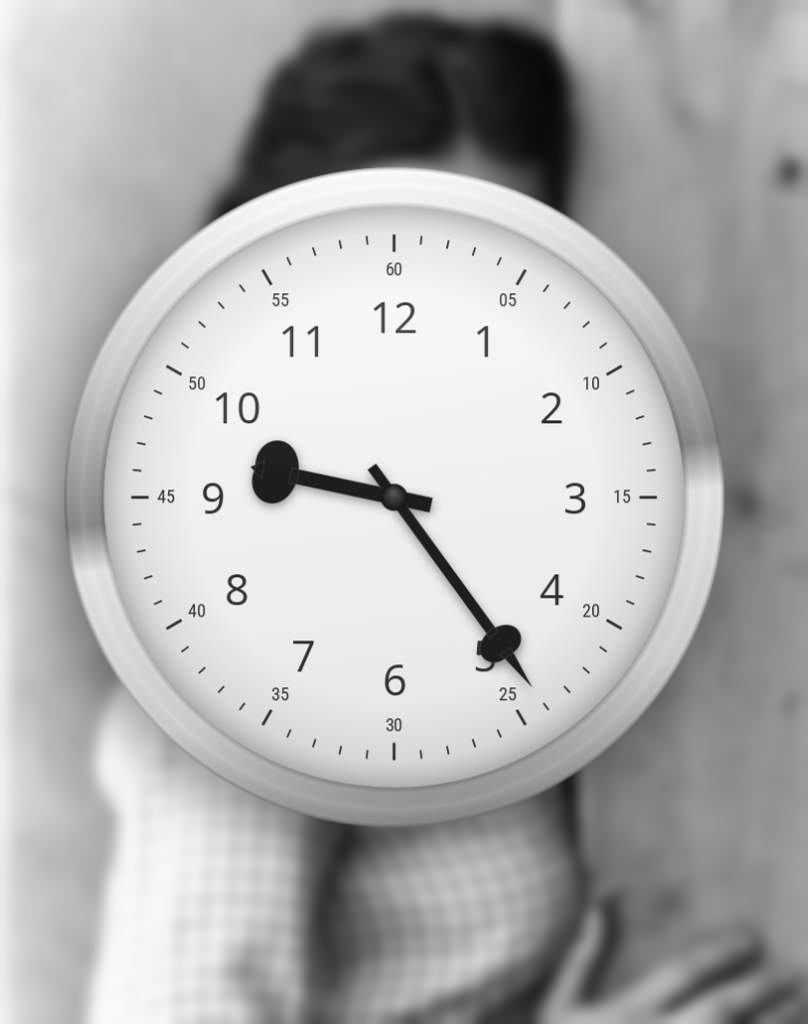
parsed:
9,24
